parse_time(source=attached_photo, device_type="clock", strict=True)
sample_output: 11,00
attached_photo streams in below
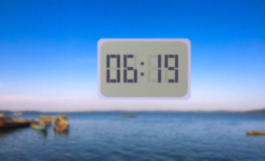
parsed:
6,19
